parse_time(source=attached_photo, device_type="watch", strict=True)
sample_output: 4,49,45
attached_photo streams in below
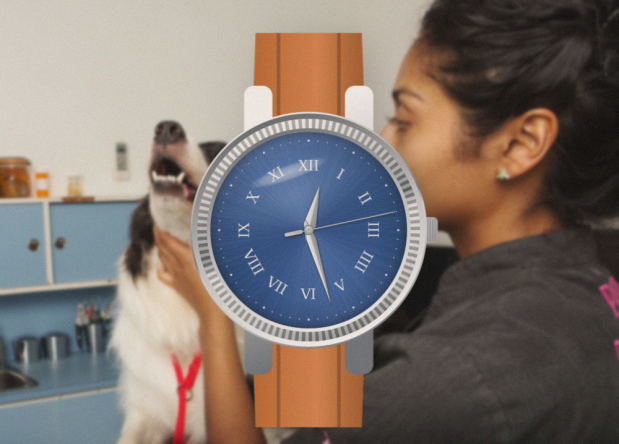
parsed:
12,27,13
